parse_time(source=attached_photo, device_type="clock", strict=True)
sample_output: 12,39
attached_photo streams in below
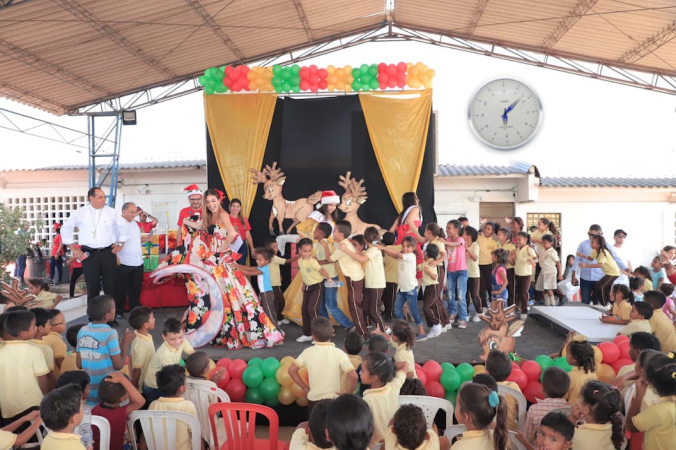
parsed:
6,08
